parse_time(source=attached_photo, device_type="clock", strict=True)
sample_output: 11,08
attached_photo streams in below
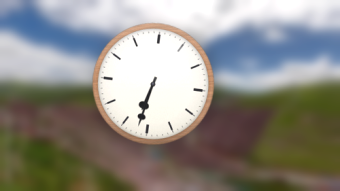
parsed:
6,32
